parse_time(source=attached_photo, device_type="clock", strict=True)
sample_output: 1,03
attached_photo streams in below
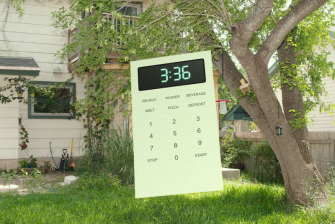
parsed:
3,36
